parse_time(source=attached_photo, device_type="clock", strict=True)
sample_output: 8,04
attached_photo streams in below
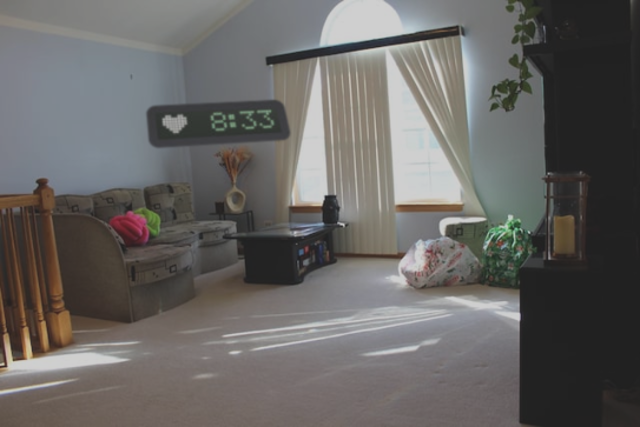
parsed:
8,33
